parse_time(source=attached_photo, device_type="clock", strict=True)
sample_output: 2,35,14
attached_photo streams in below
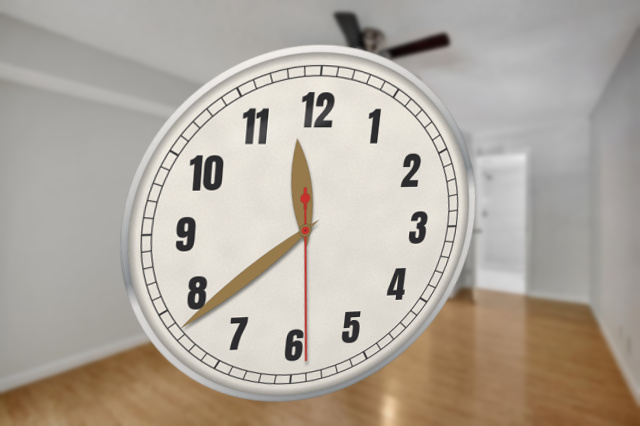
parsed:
11,38,29
